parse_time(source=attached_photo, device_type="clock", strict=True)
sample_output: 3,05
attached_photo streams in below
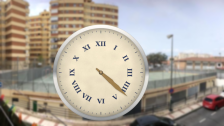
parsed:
4,22
